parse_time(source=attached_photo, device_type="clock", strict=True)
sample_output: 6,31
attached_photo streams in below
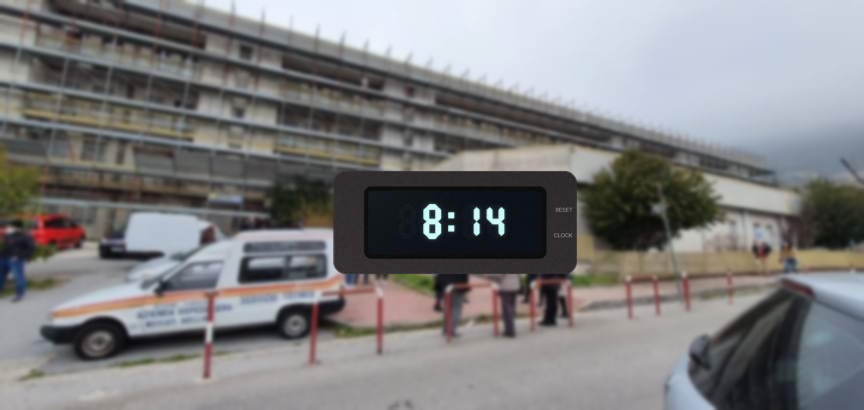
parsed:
8,14
